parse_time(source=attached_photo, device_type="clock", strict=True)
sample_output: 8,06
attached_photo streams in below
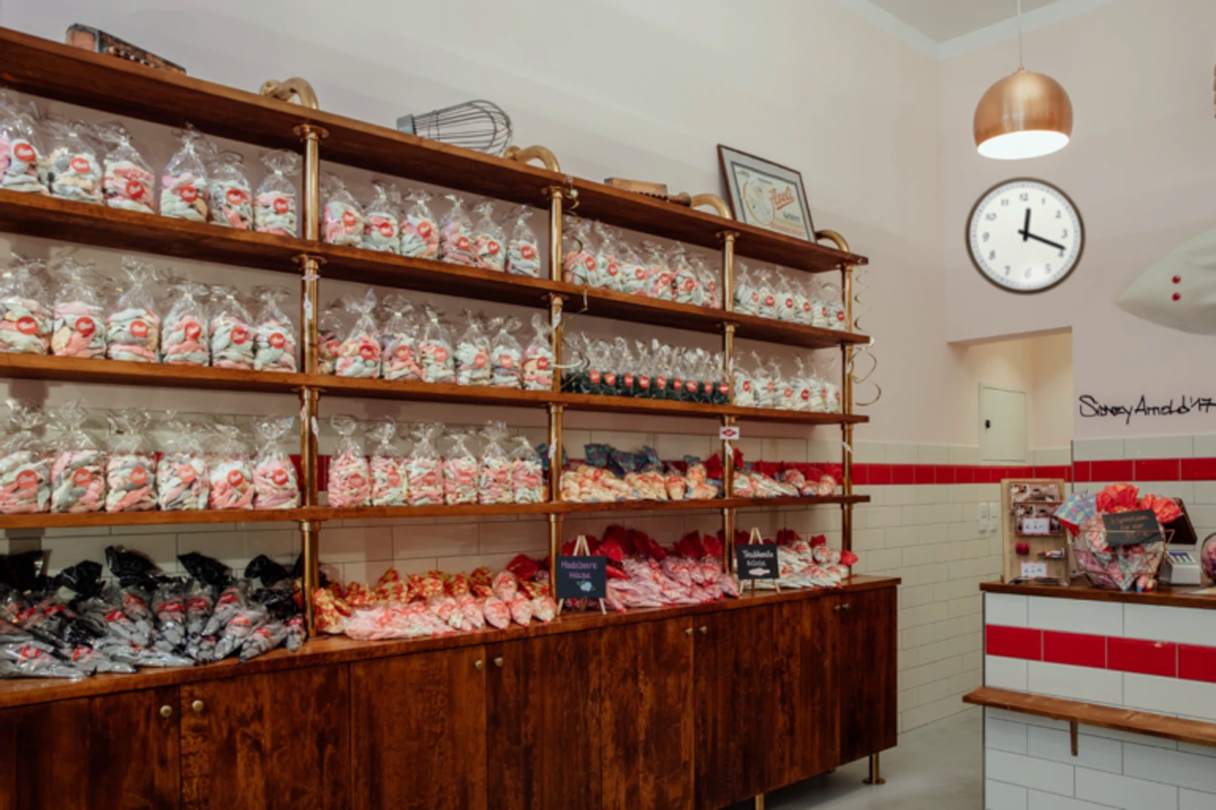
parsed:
12,19
